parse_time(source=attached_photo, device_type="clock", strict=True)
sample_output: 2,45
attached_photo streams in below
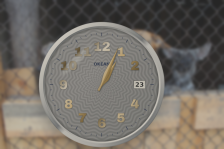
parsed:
1,04
